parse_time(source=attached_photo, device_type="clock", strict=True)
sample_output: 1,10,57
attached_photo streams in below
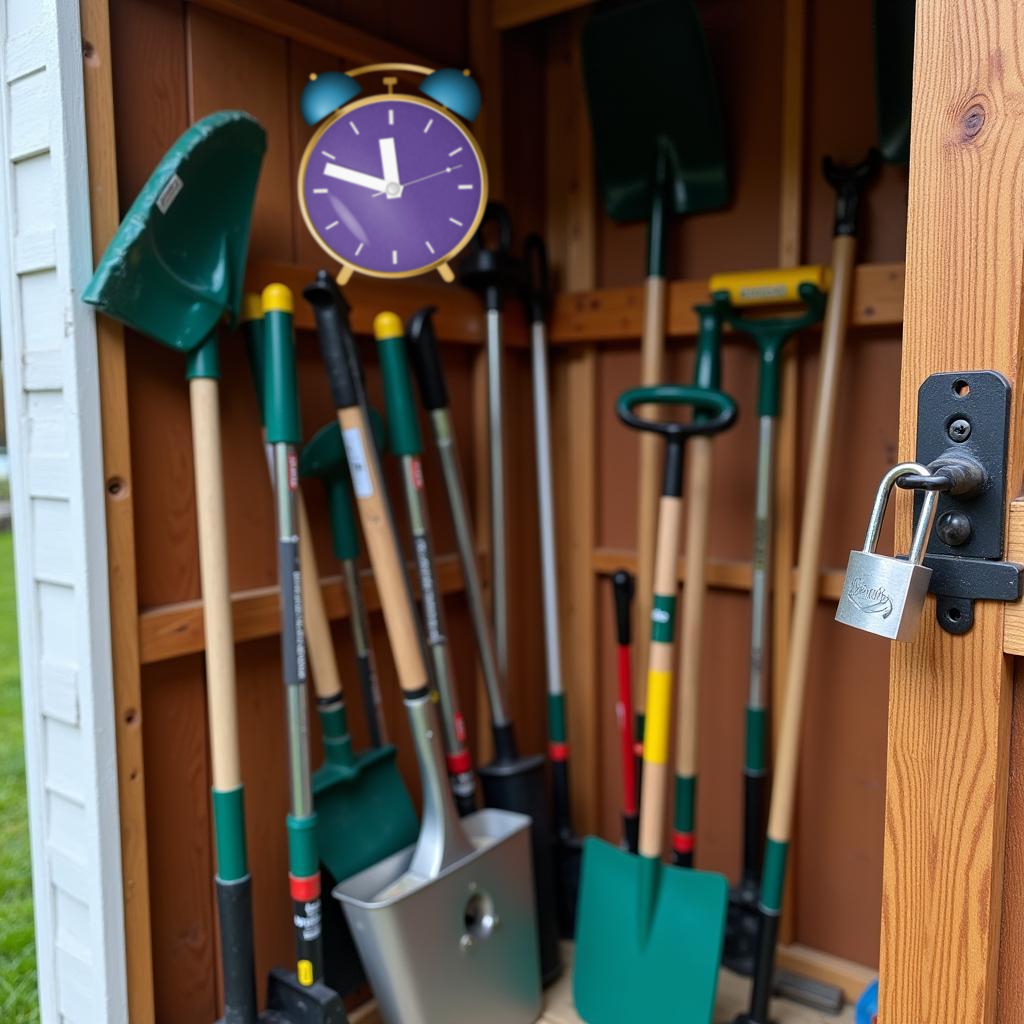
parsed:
11,48,12
